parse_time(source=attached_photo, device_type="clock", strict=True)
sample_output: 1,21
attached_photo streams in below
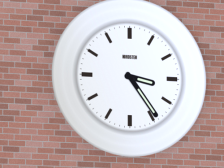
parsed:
3,24
